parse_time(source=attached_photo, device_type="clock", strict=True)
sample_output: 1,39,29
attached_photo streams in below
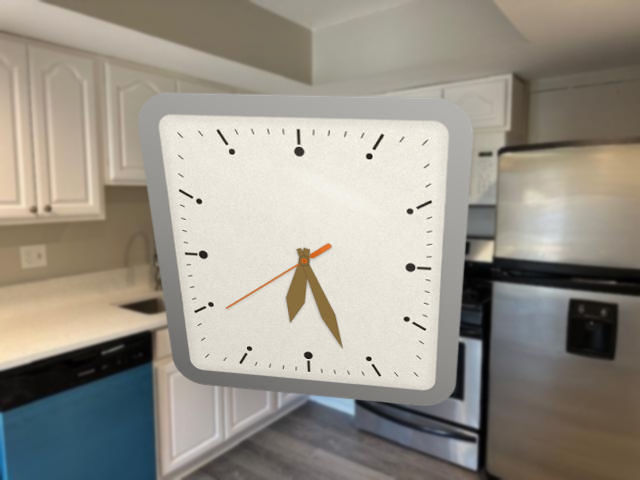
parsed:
6,26,39
